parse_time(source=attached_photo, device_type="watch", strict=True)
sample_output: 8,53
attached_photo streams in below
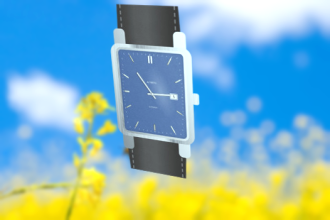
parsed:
2,54
